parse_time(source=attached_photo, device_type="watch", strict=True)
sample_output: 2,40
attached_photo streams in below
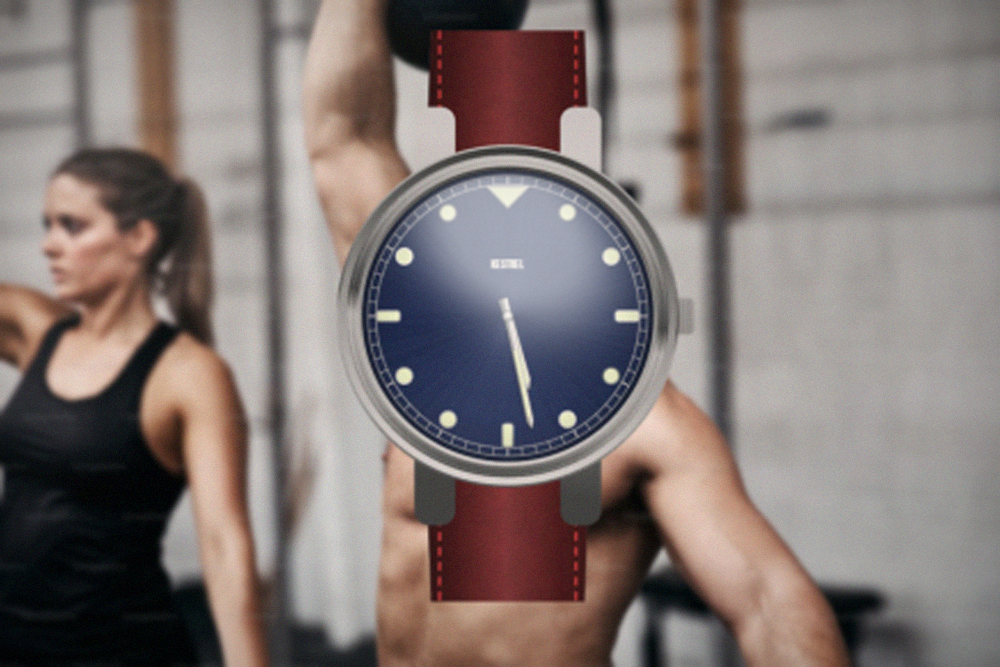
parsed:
5,28
